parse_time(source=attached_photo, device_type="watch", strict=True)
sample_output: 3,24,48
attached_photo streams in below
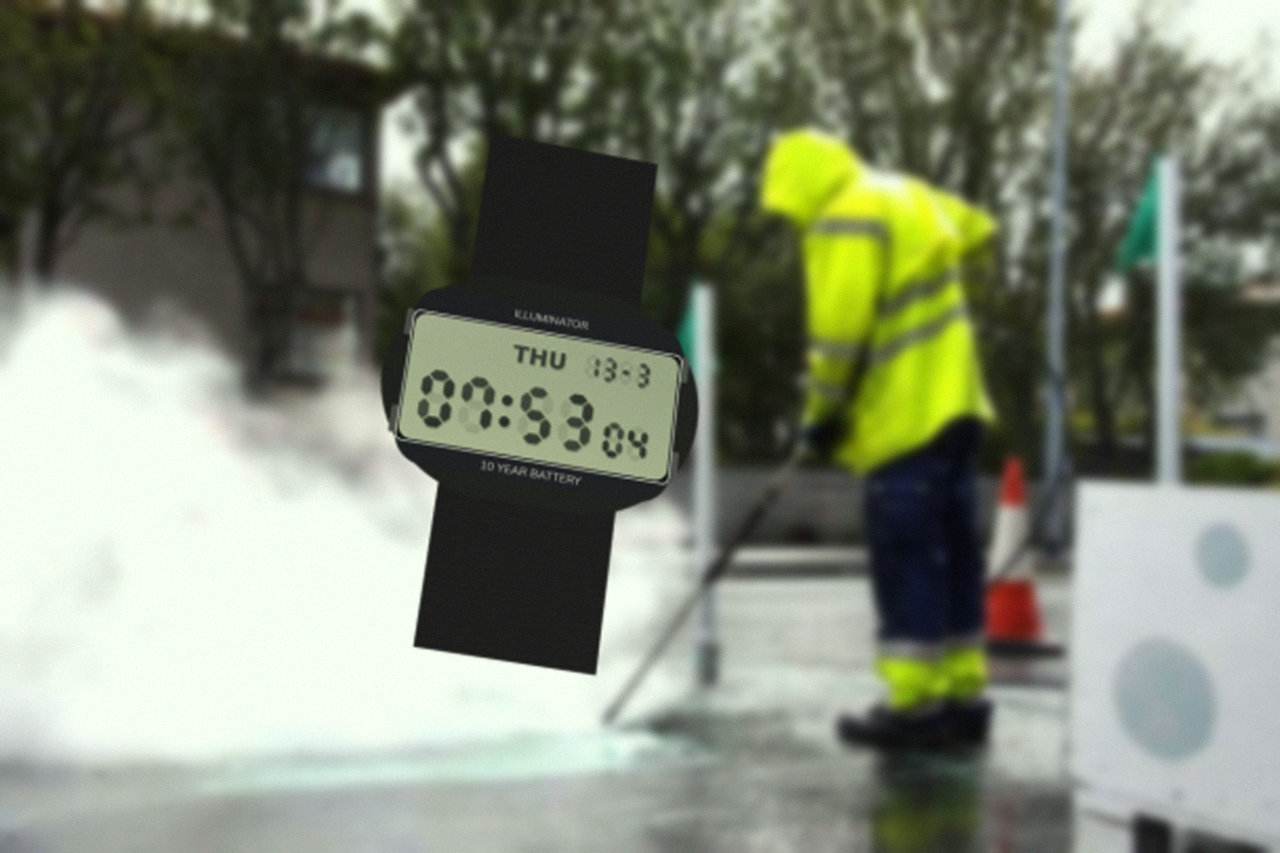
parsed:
7,53,04
